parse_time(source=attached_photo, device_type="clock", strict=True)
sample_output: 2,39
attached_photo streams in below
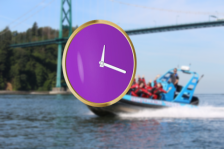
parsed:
12,18
